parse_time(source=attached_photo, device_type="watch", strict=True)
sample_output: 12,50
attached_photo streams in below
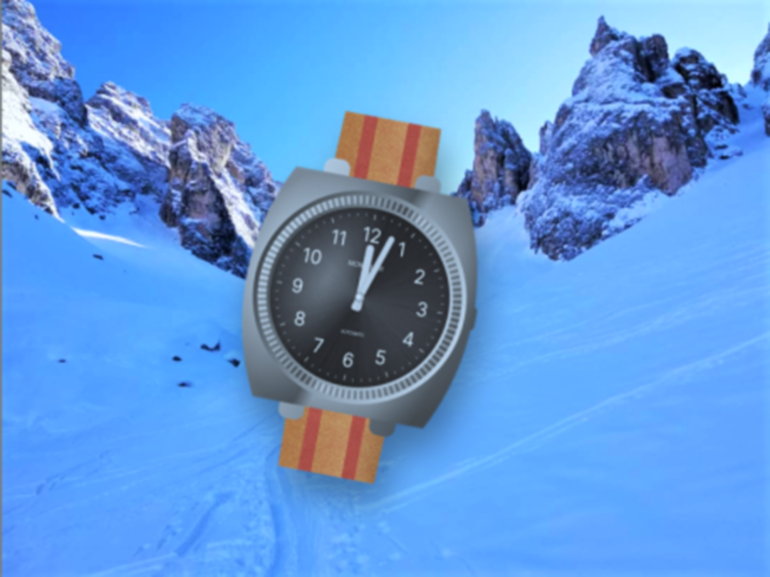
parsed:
12,03
